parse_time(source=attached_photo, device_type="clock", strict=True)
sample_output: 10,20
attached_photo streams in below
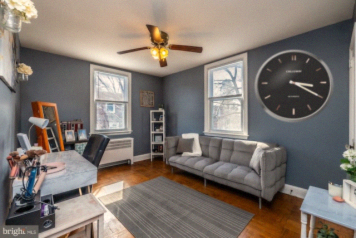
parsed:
3,20
